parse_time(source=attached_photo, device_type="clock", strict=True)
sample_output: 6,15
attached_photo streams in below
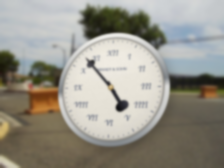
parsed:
4,53
